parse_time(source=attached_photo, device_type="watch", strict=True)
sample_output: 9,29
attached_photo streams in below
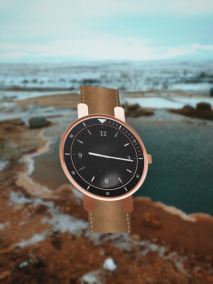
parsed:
9,16
